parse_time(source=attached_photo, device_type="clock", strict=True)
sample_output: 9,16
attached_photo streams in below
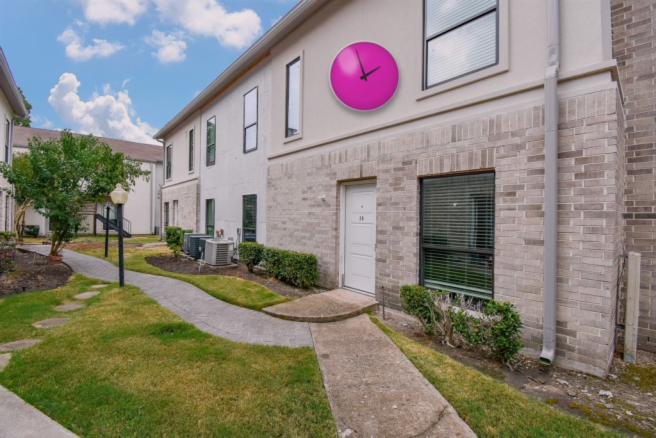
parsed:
1,57
